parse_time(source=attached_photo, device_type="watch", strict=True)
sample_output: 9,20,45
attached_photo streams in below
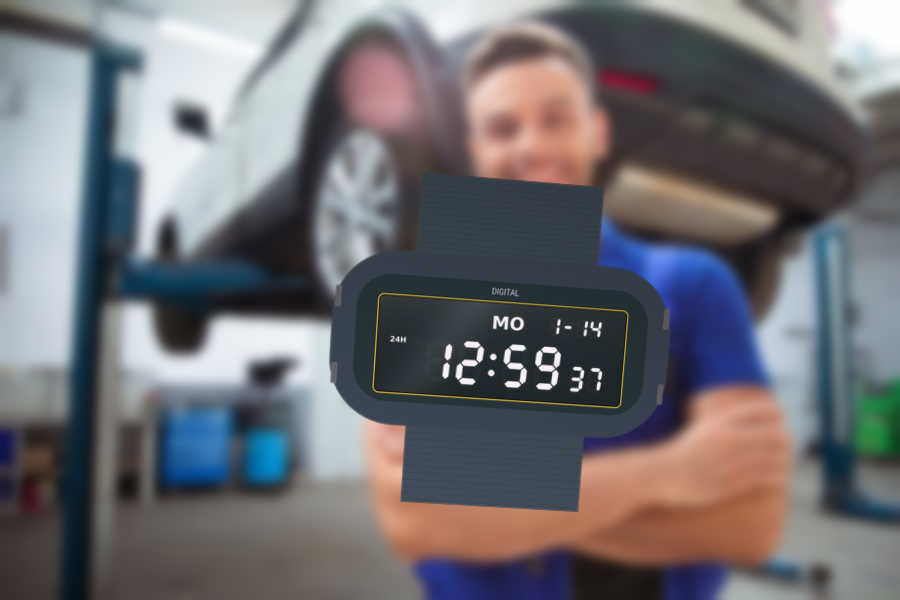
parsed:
12,59,37
